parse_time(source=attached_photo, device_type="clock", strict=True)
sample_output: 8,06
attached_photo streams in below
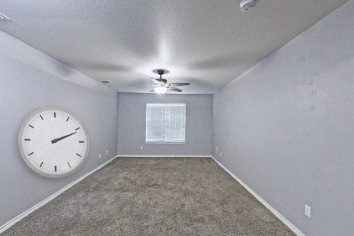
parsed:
2,11
